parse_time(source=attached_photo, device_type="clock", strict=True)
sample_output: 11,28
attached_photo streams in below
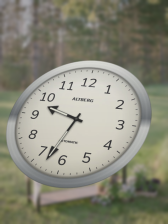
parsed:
9,33
